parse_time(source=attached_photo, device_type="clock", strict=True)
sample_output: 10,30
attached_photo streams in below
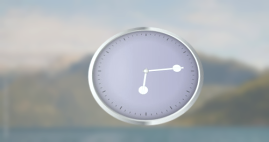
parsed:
6,14
